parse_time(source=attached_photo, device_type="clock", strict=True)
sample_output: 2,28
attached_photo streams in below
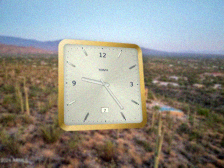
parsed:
9,24
